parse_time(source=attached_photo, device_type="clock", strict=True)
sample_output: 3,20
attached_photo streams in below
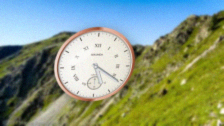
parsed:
5,21
